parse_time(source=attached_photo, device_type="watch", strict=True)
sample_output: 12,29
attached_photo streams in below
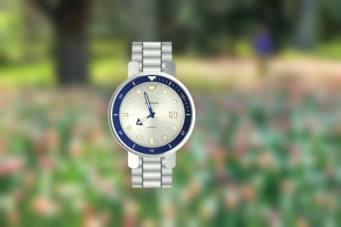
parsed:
7,57
